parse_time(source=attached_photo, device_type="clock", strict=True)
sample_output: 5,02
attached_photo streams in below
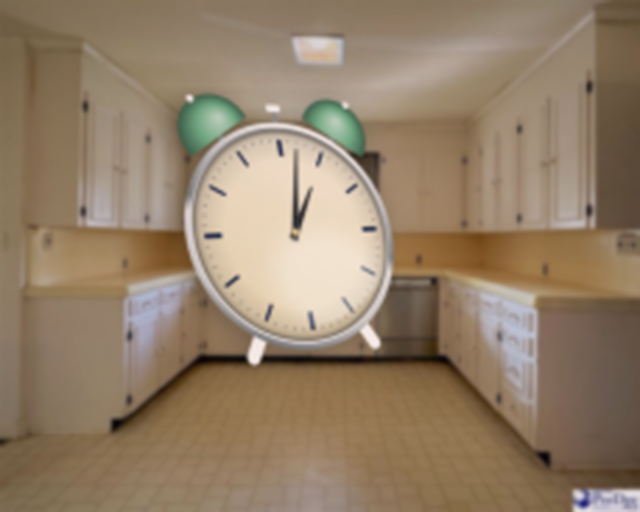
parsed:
1,02
